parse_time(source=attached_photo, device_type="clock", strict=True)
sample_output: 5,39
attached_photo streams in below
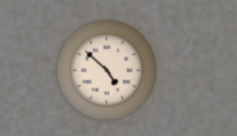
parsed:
4,52
